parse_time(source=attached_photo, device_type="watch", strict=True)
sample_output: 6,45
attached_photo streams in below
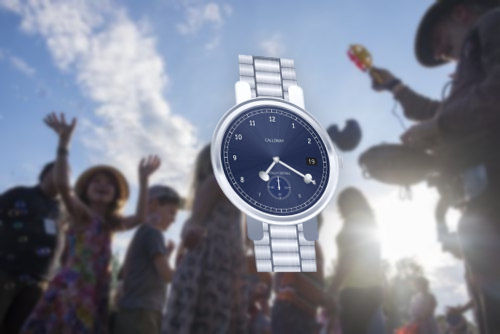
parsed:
7,20
